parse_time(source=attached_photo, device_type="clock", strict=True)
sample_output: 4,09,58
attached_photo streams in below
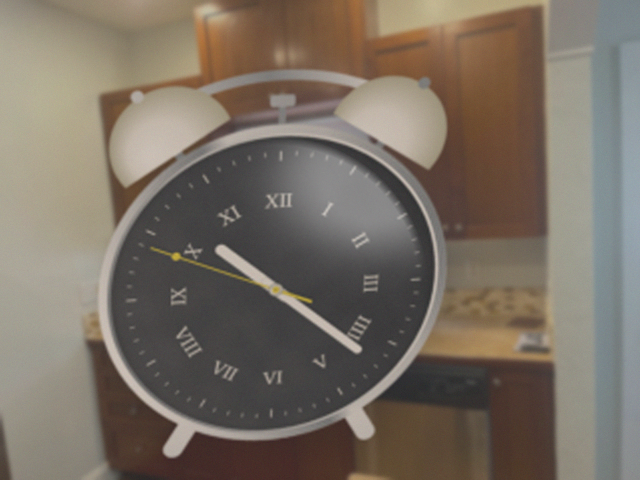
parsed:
10,21,49
